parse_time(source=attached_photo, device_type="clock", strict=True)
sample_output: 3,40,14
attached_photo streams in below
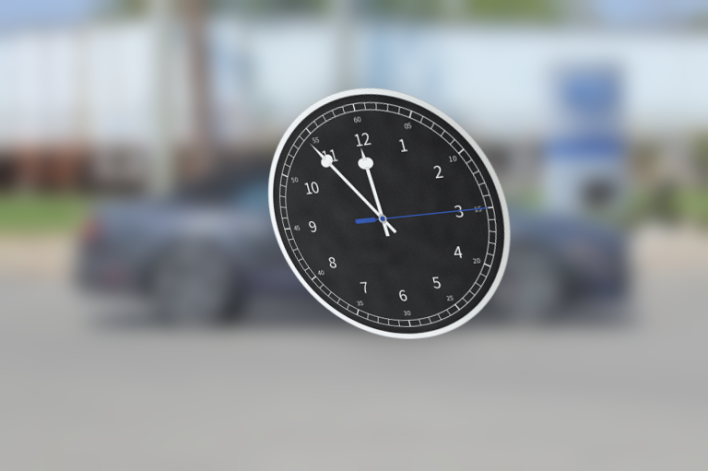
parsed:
11,54,15
